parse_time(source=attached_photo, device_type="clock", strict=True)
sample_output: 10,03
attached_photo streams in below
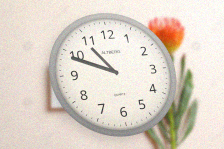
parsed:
10,49
